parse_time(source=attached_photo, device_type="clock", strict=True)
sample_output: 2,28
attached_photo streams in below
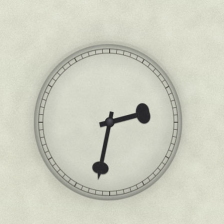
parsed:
2,32
